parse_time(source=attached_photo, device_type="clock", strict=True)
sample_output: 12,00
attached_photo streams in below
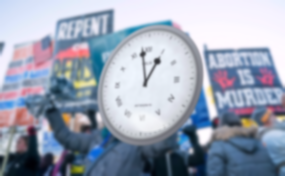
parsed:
12,58
